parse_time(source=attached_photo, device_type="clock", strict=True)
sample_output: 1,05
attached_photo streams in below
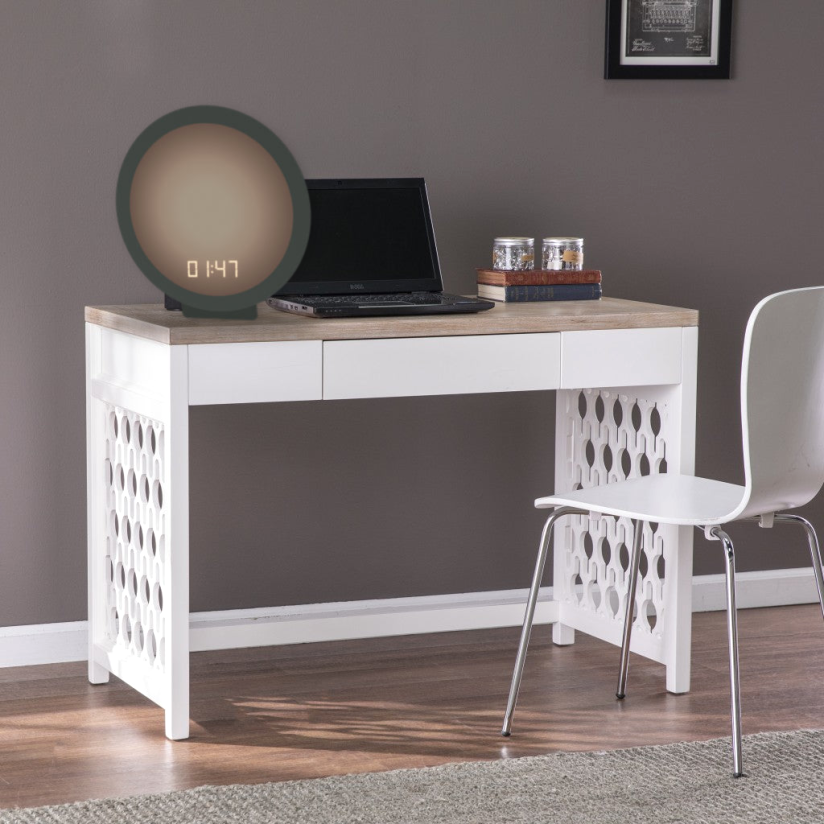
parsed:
1,47
